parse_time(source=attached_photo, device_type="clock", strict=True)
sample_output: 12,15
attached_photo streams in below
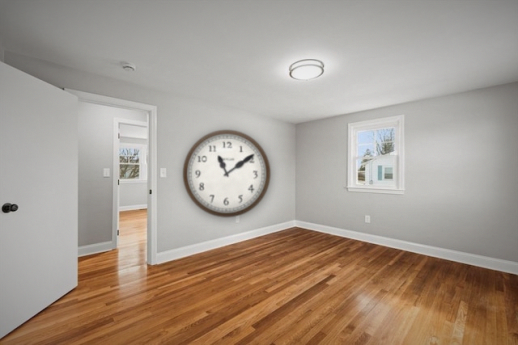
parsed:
11,09
